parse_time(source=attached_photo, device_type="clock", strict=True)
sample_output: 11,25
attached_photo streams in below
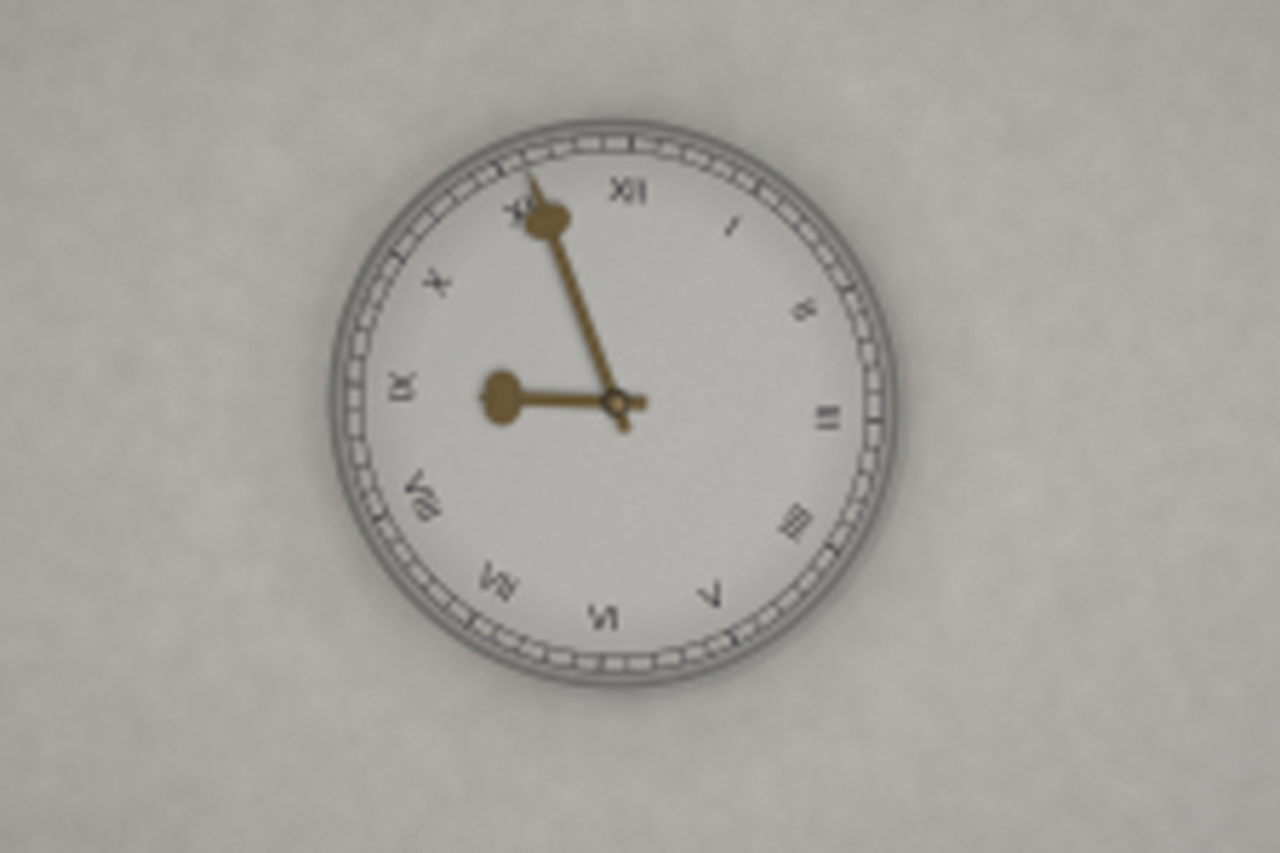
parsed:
8,56
